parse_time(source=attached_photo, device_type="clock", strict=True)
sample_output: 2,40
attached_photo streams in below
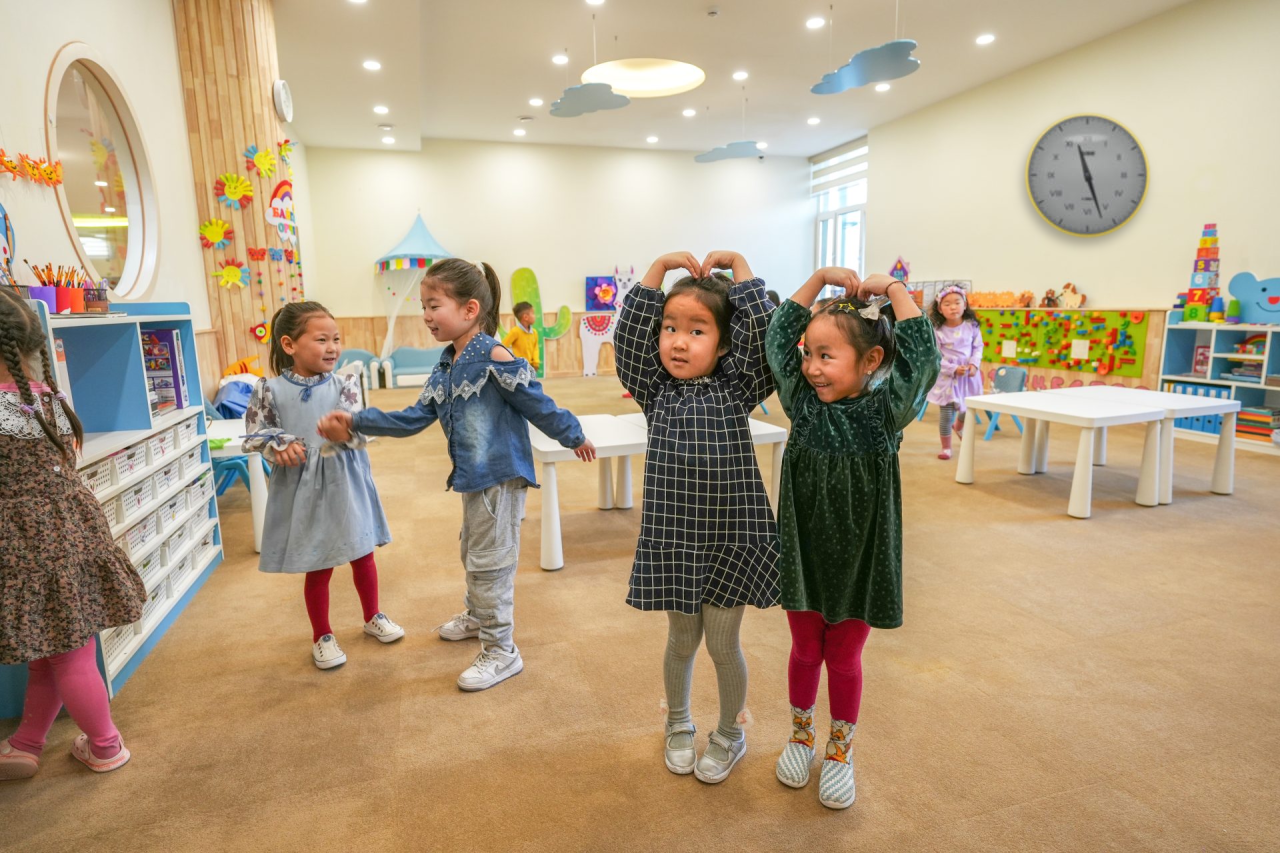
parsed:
11,27
